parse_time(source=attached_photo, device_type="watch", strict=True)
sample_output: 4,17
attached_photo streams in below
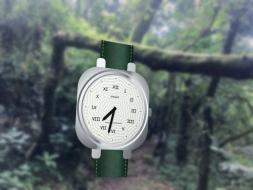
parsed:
7,32
